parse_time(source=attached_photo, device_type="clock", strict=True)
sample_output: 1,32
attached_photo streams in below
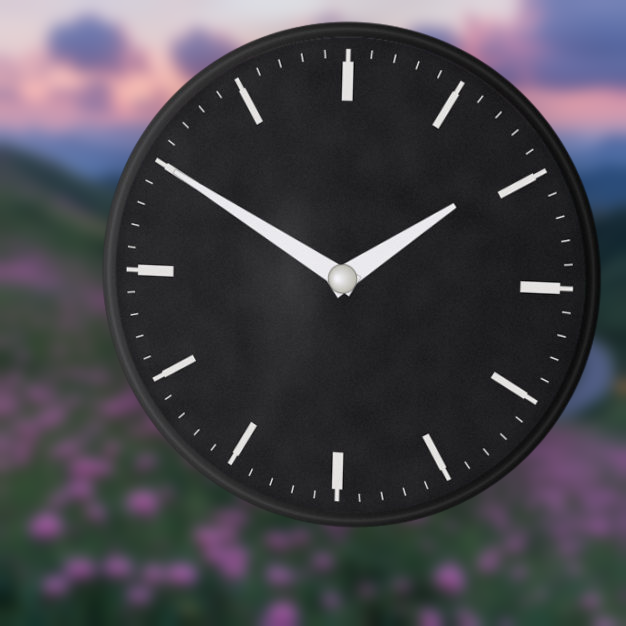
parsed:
1,50
